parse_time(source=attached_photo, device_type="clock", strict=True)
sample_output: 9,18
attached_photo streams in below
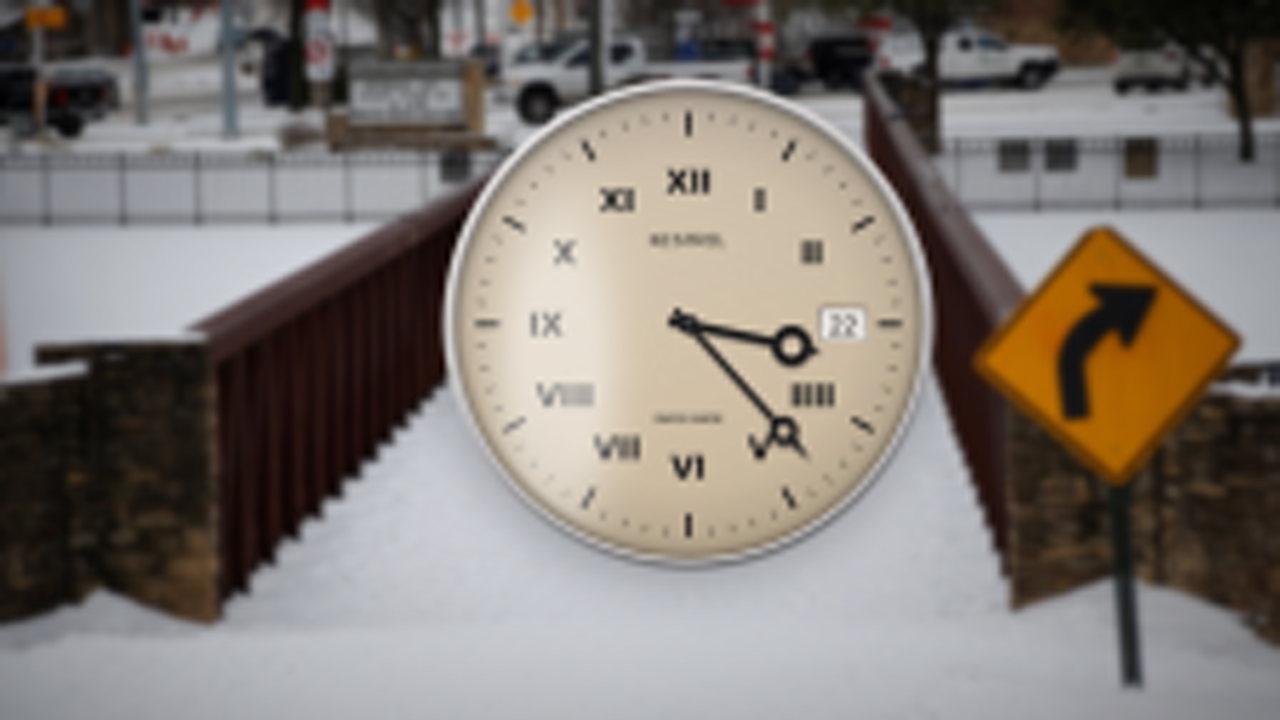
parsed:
3,23
